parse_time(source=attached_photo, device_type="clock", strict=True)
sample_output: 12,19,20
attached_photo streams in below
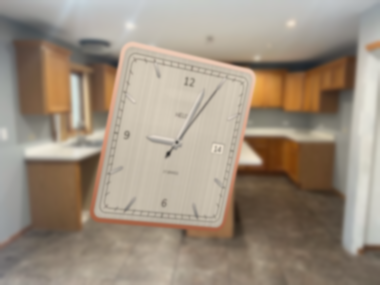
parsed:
9,03,05
